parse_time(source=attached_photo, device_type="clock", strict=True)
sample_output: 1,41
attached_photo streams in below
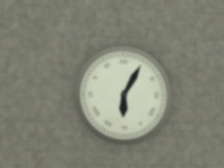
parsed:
6,05
